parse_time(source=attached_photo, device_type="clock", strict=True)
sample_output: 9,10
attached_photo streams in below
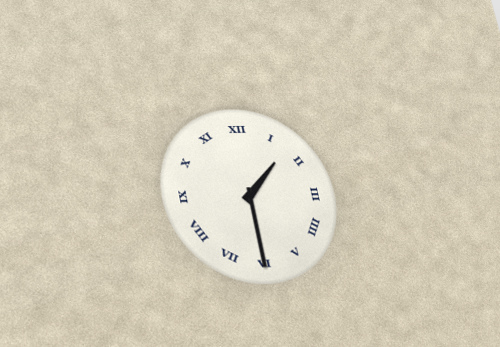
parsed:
1,30
